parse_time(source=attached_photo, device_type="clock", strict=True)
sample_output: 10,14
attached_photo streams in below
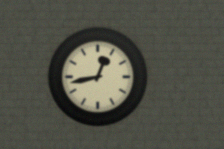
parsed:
12,43
